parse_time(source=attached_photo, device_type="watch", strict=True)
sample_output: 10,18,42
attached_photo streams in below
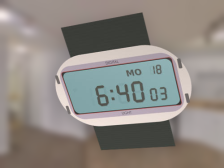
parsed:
6,40,03
